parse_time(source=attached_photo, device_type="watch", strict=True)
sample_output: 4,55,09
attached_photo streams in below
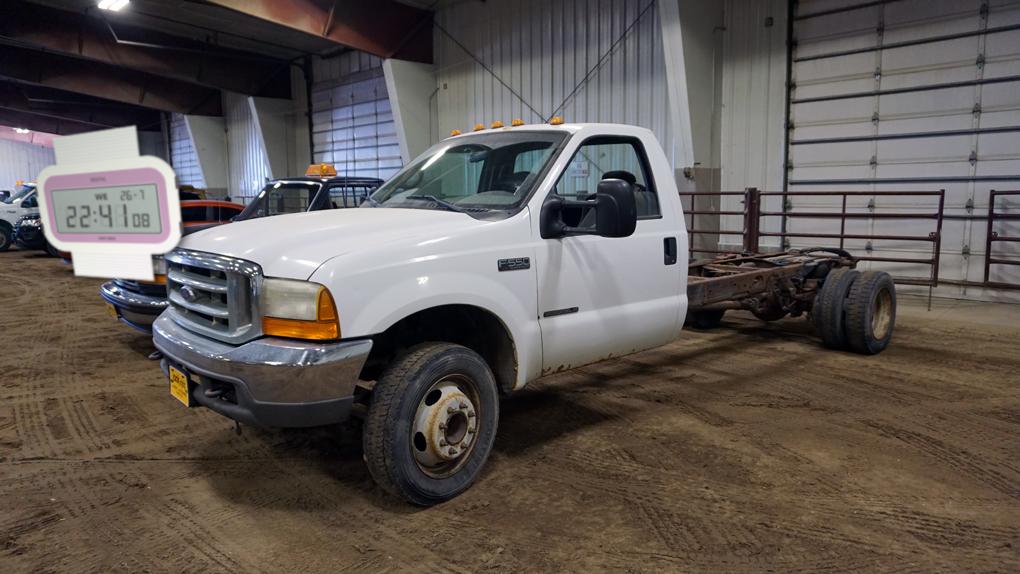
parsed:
22,41,08
